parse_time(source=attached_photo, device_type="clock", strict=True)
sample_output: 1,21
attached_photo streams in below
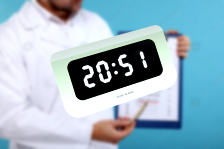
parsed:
20,51
